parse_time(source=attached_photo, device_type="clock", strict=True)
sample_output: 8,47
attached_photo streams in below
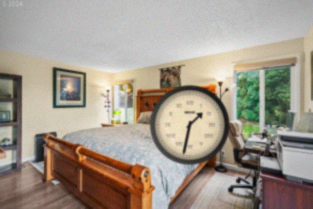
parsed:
1,32
